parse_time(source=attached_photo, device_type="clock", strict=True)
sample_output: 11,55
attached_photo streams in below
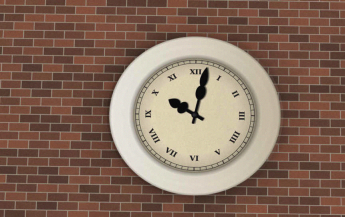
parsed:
10,02
